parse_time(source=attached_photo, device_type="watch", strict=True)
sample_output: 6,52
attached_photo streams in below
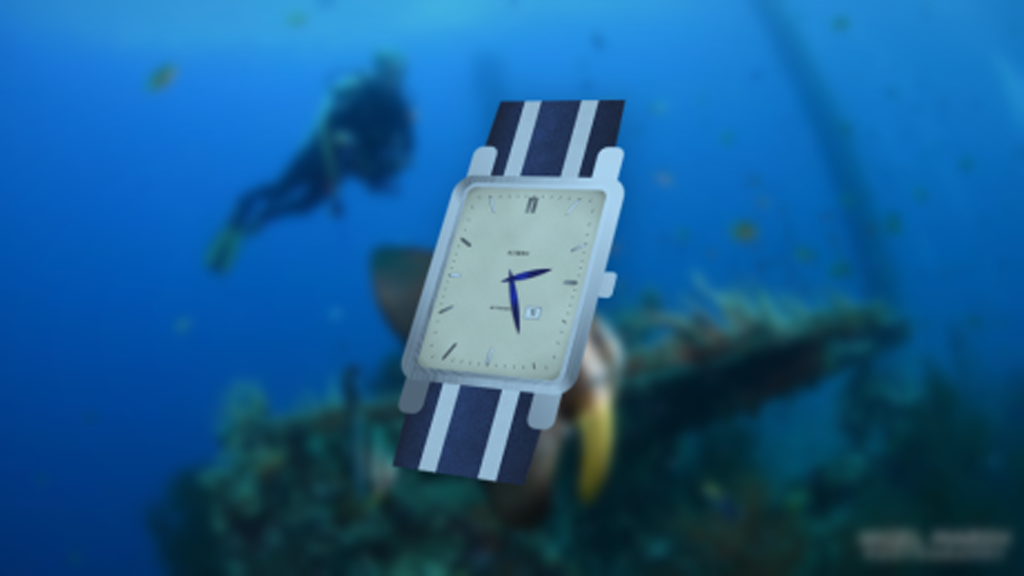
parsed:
2,26
